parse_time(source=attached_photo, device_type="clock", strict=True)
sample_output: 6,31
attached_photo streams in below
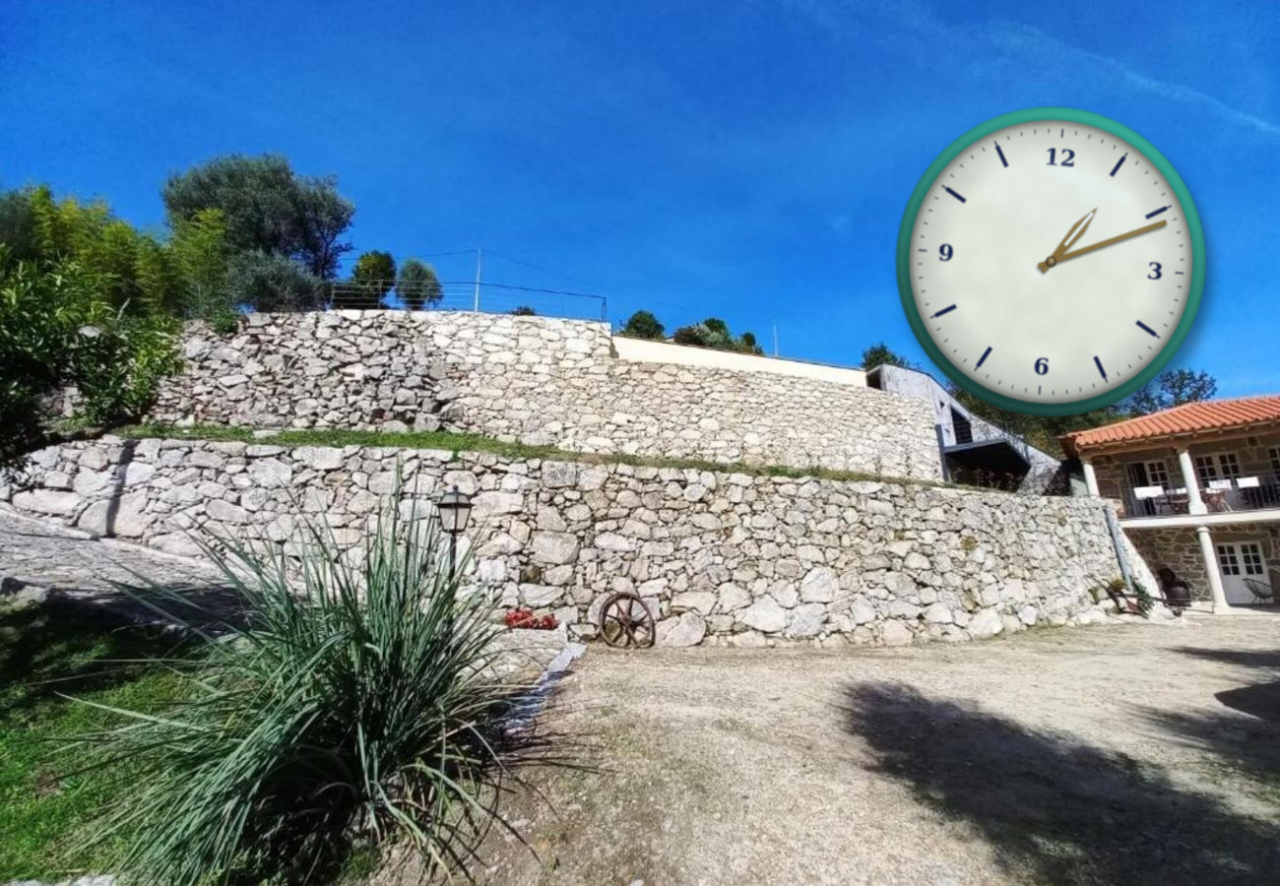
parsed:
1,11
